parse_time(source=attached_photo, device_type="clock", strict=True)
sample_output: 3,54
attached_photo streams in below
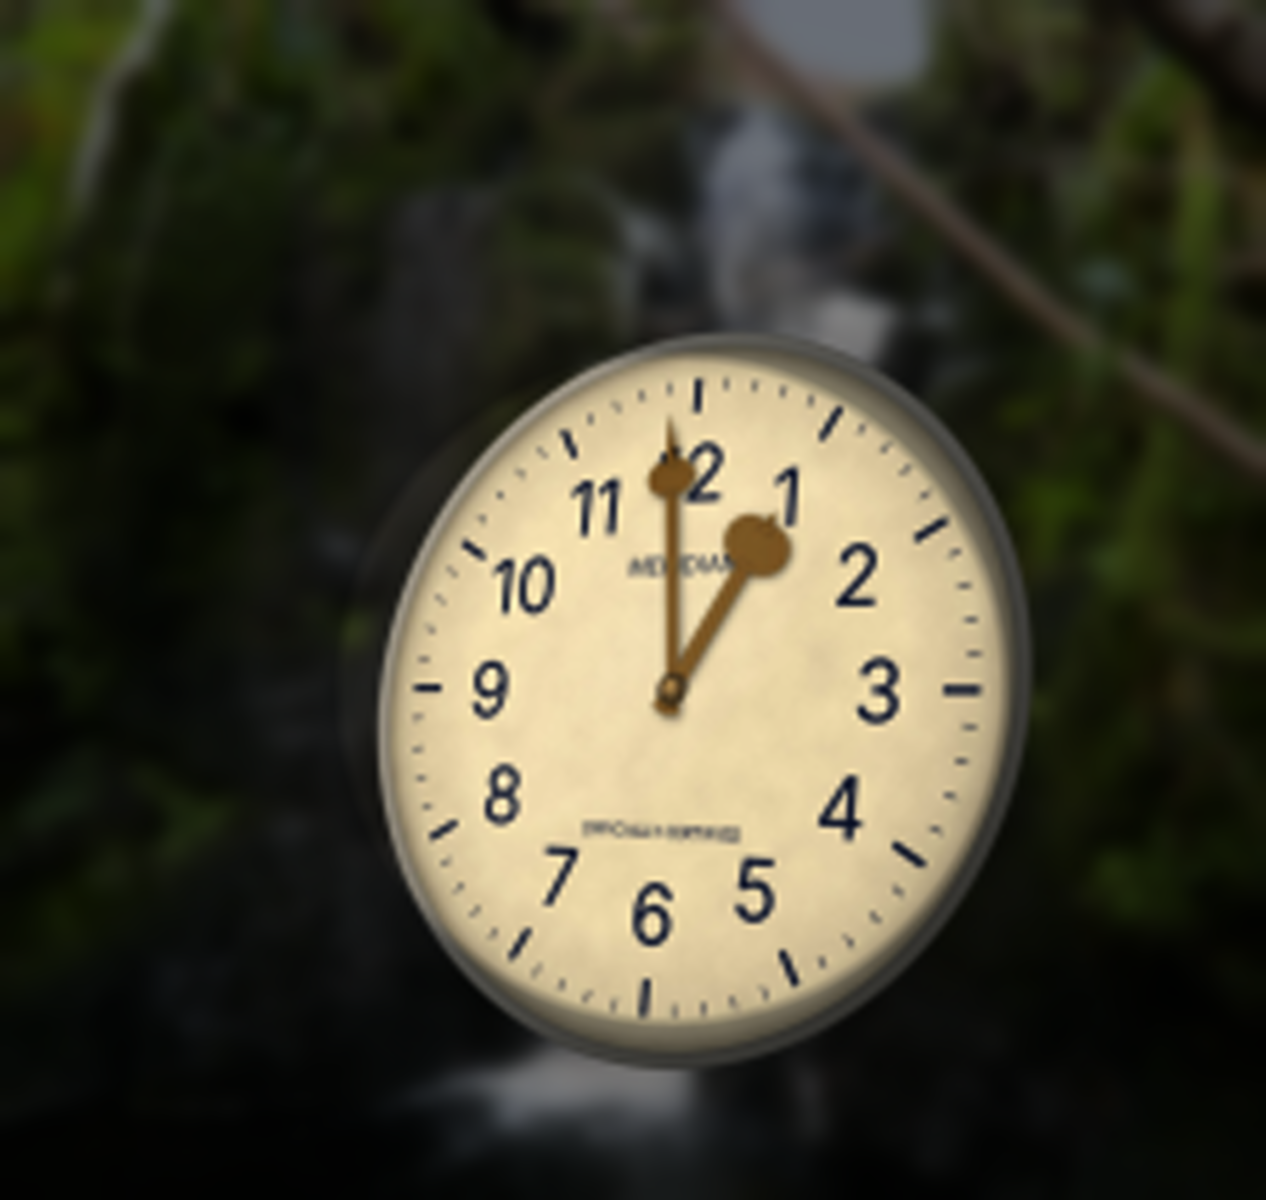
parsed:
12,59
